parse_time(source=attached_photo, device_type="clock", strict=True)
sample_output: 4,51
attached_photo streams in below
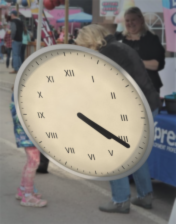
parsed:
4,21
